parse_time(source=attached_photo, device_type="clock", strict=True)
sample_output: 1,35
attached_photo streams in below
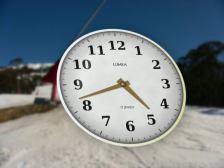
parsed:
4,42
